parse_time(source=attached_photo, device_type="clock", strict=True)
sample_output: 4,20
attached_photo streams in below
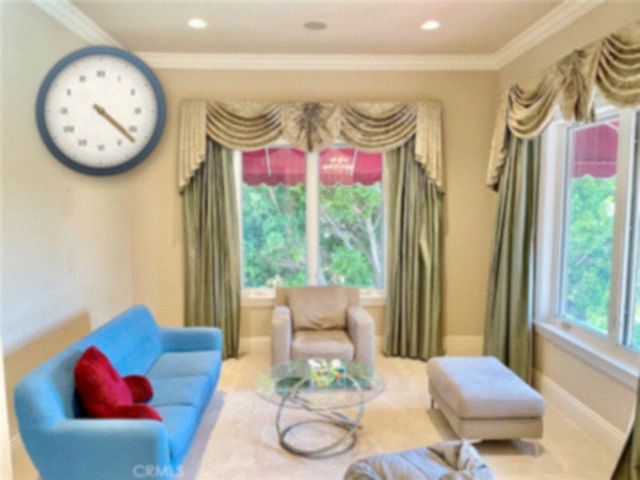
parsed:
4,22
